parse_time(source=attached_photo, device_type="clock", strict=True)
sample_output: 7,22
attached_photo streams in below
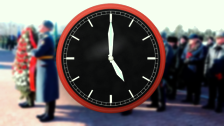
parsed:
5,00
